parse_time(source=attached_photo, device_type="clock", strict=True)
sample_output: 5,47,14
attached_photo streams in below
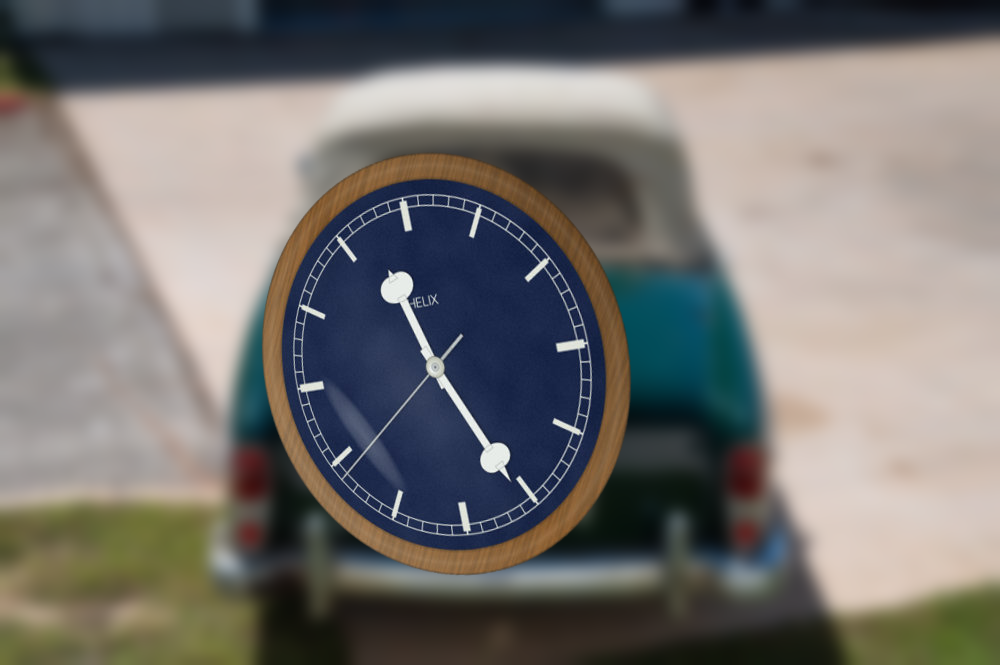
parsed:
11,25,39
